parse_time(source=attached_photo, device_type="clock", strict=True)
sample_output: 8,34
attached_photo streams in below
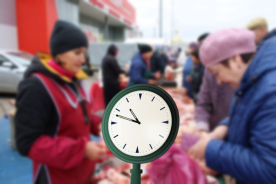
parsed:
10,48
